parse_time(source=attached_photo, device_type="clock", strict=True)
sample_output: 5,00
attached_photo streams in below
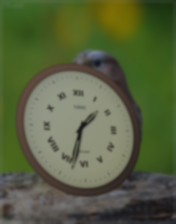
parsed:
1,33
